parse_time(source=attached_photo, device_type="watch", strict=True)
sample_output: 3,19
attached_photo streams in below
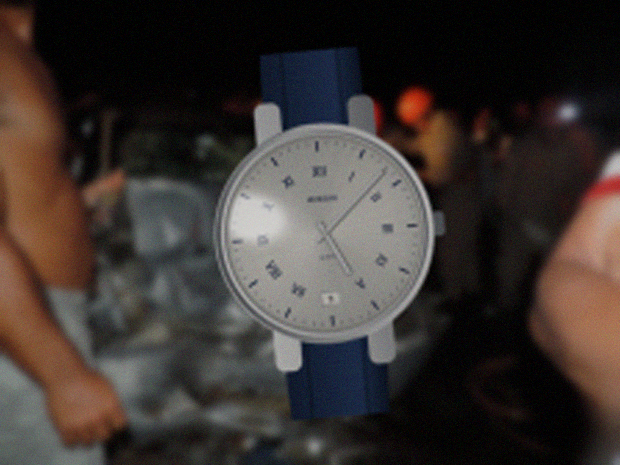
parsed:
5,08
